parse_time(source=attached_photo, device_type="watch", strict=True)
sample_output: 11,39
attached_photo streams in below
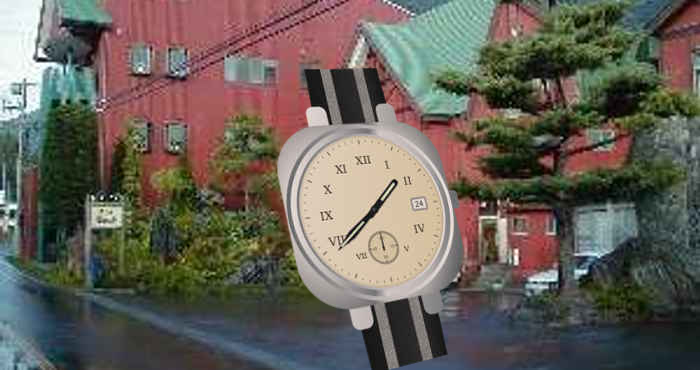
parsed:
1,39
